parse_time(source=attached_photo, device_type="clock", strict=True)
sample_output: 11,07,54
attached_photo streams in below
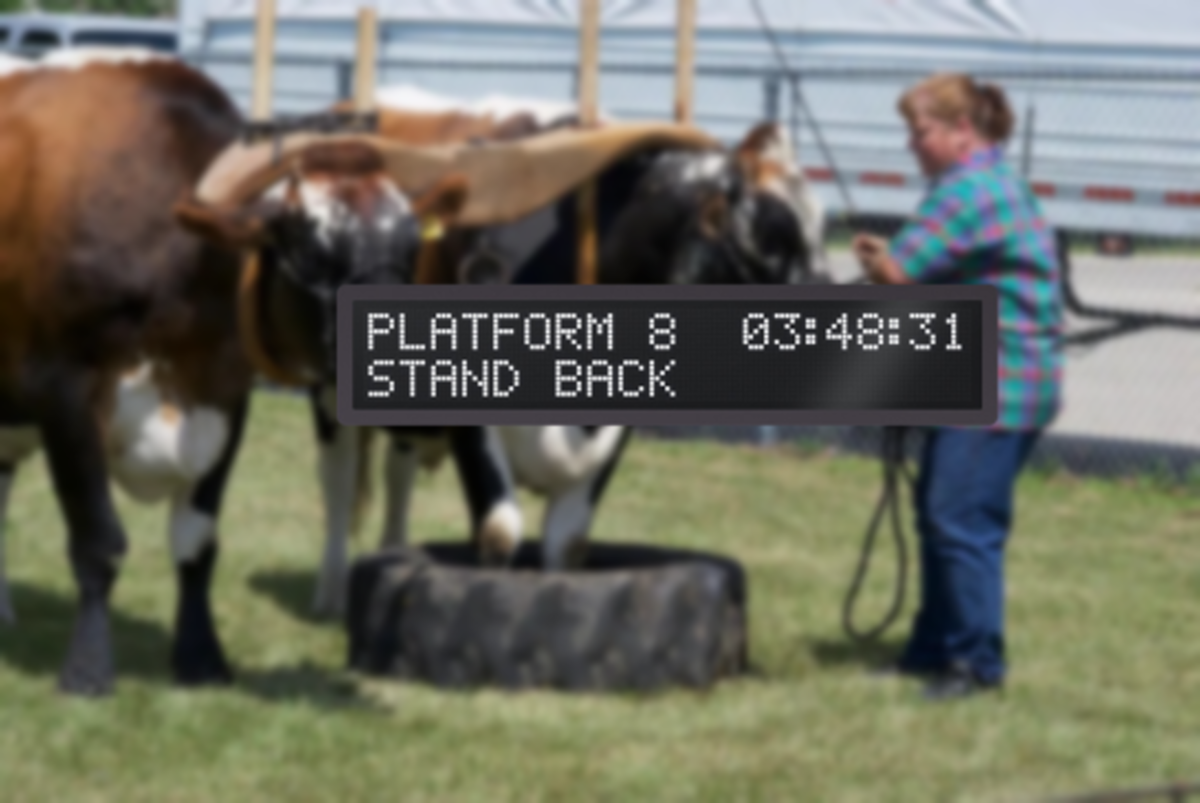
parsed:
3,48,31
